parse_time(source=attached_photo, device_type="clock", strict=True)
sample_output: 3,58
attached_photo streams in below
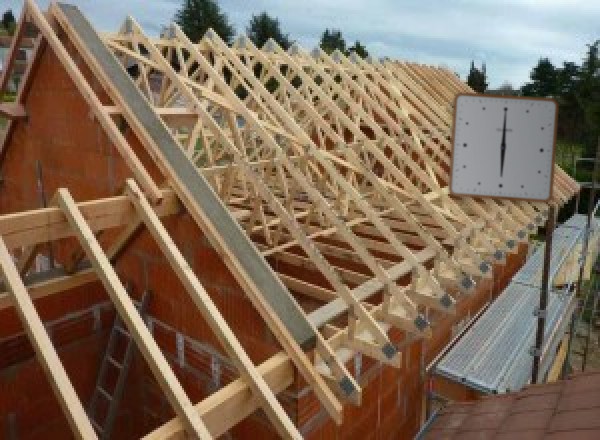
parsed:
6,00
